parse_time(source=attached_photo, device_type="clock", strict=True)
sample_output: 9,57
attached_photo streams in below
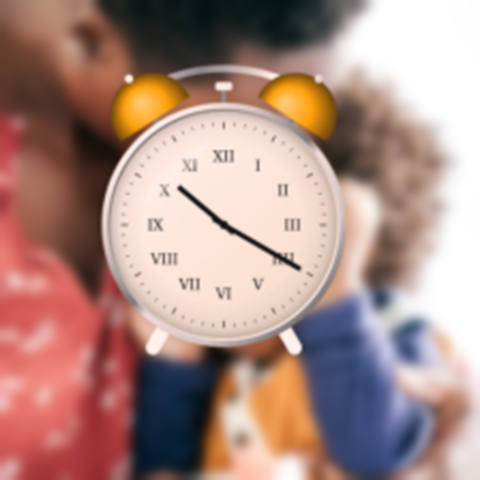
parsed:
10,20
